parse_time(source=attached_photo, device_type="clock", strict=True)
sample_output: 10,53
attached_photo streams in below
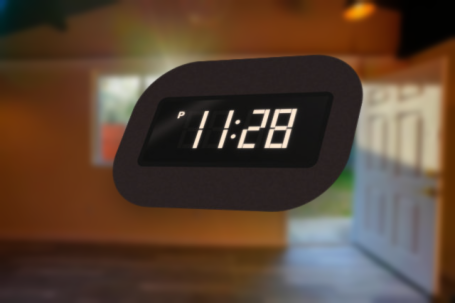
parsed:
11,28
